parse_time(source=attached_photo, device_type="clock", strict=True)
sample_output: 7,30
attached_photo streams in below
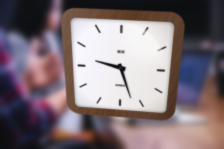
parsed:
9,27
